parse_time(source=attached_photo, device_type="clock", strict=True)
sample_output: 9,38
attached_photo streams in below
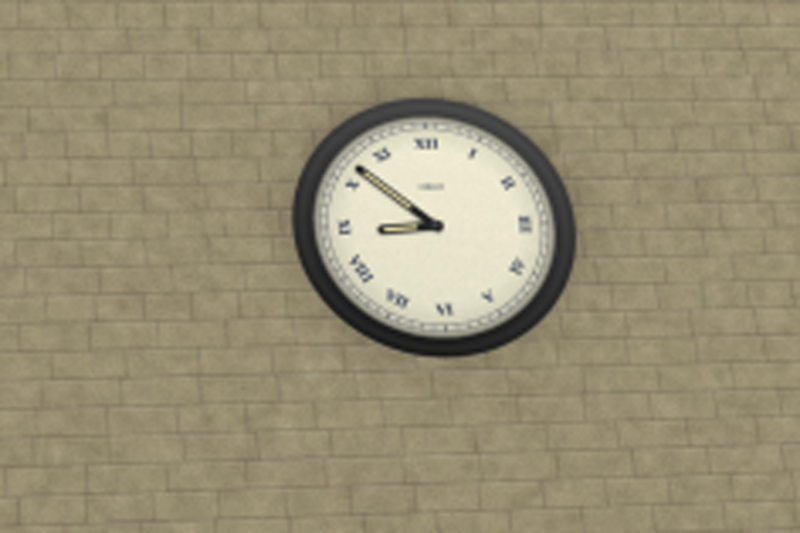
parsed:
8,52
